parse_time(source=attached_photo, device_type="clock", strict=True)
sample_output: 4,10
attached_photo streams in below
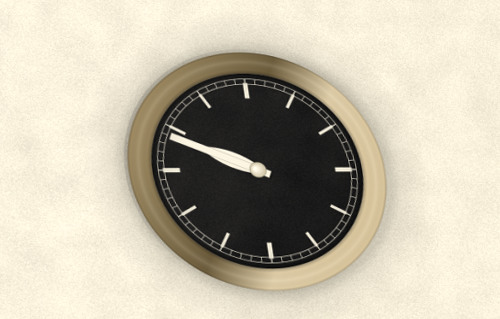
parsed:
9,49
